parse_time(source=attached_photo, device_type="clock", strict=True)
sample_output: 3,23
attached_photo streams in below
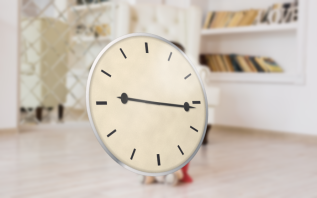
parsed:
9,16
